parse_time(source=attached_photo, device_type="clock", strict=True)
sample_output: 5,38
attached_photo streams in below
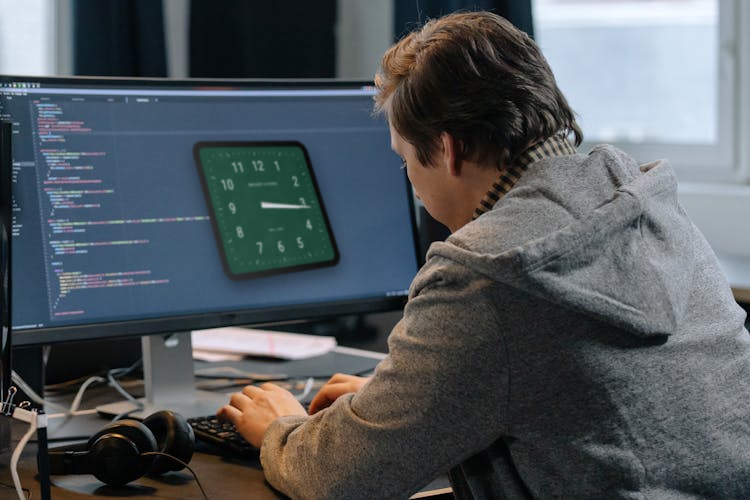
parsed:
3,16
